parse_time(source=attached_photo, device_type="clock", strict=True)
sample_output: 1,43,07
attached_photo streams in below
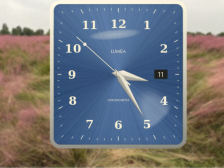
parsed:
3,24,52
